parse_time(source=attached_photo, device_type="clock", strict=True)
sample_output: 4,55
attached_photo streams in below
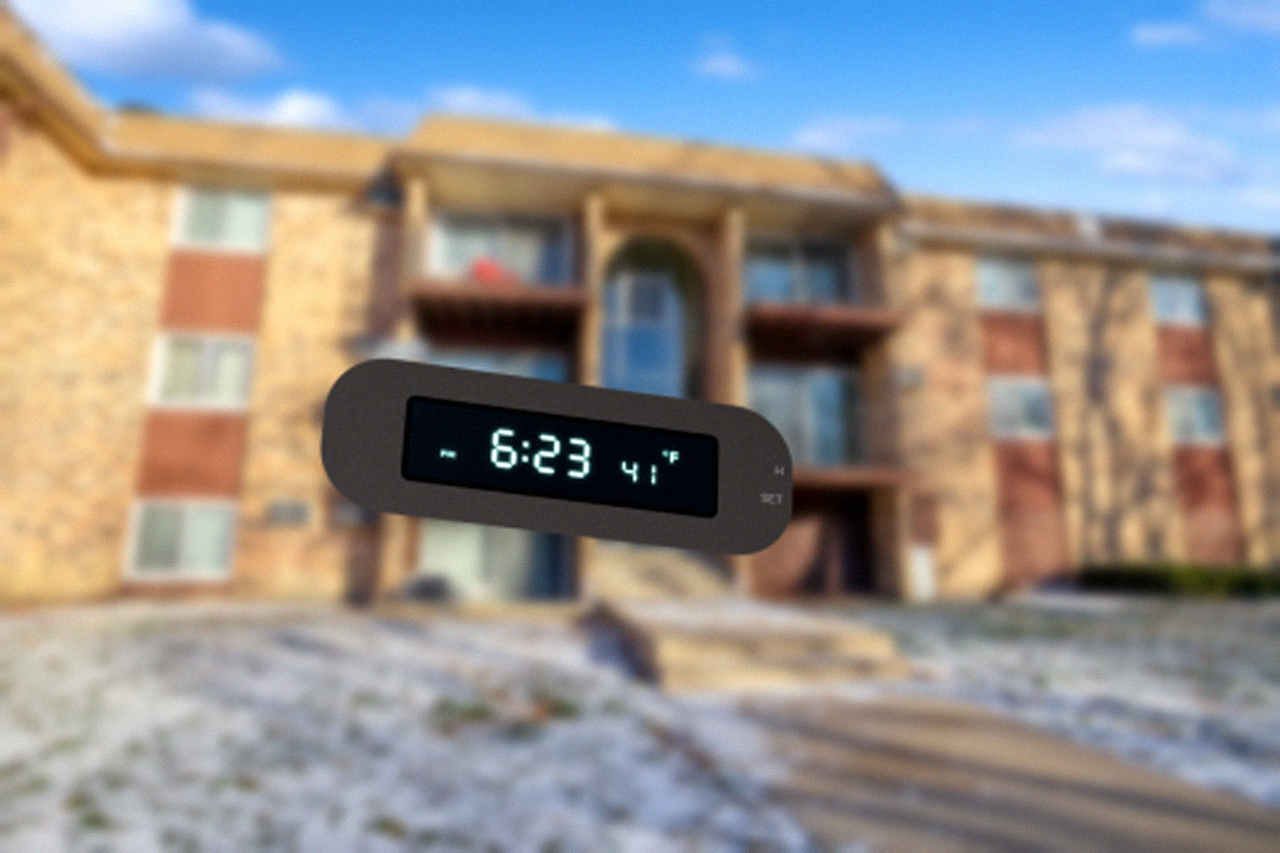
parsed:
6,23
